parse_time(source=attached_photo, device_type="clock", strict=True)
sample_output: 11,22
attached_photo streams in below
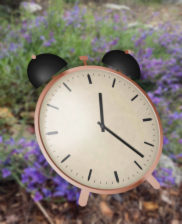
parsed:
12,23
